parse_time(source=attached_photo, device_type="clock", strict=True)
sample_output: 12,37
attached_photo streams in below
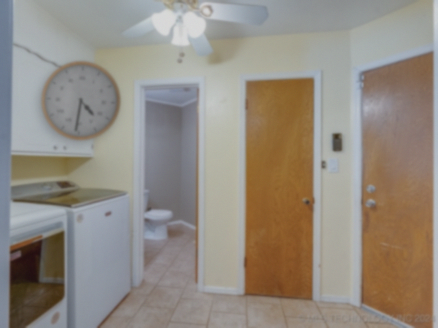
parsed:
4,31
